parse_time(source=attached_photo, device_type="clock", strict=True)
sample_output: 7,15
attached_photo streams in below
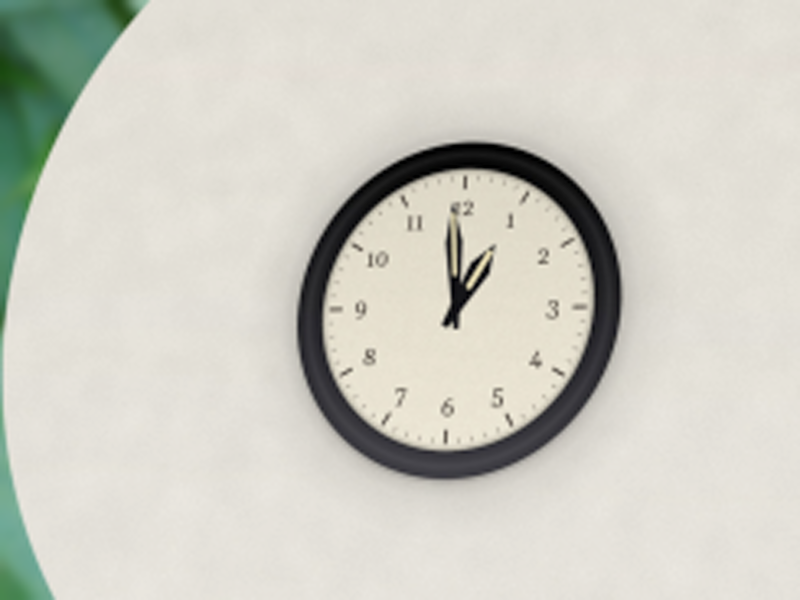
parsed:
12,59
